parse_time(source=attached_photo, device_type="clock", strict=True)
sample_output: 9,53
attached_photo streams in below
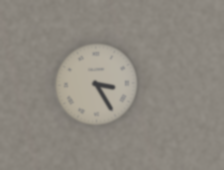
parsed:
3,25
